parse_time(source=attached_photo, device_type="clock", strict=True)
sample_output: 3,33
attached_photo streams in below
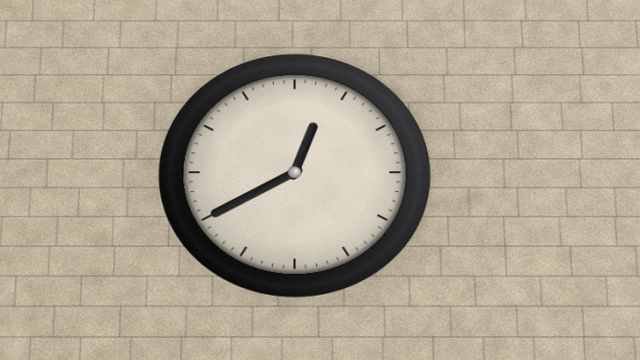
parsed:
12,40
